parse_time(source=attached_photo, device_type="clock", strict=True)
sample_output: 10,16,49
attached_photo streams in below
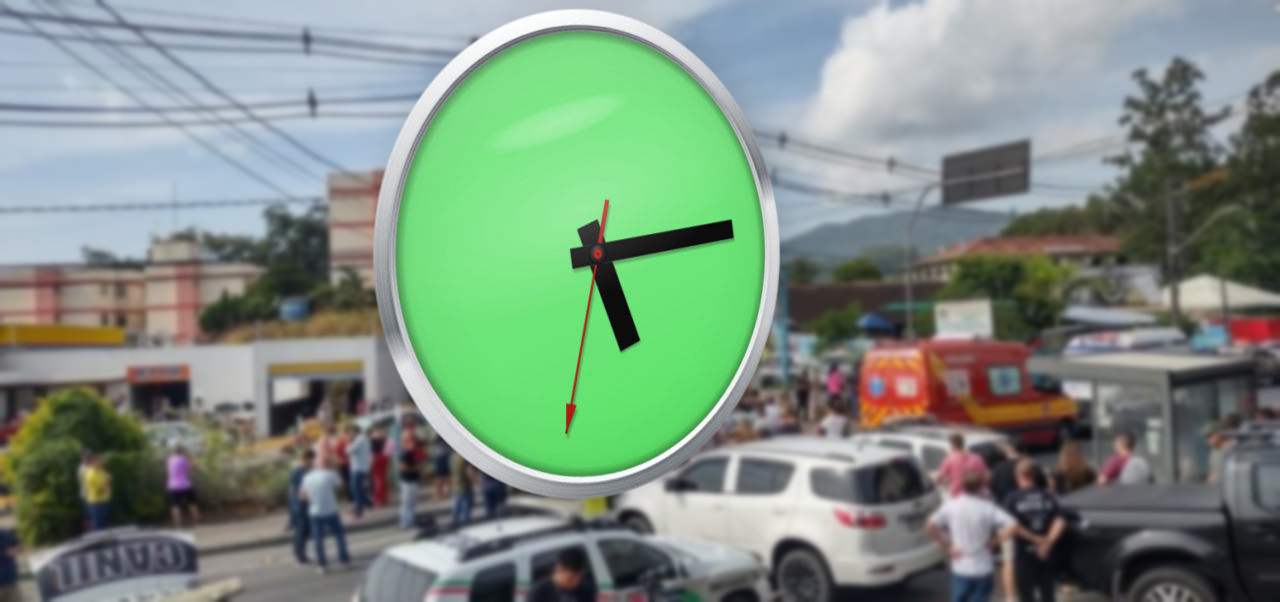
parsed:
5,13,32
